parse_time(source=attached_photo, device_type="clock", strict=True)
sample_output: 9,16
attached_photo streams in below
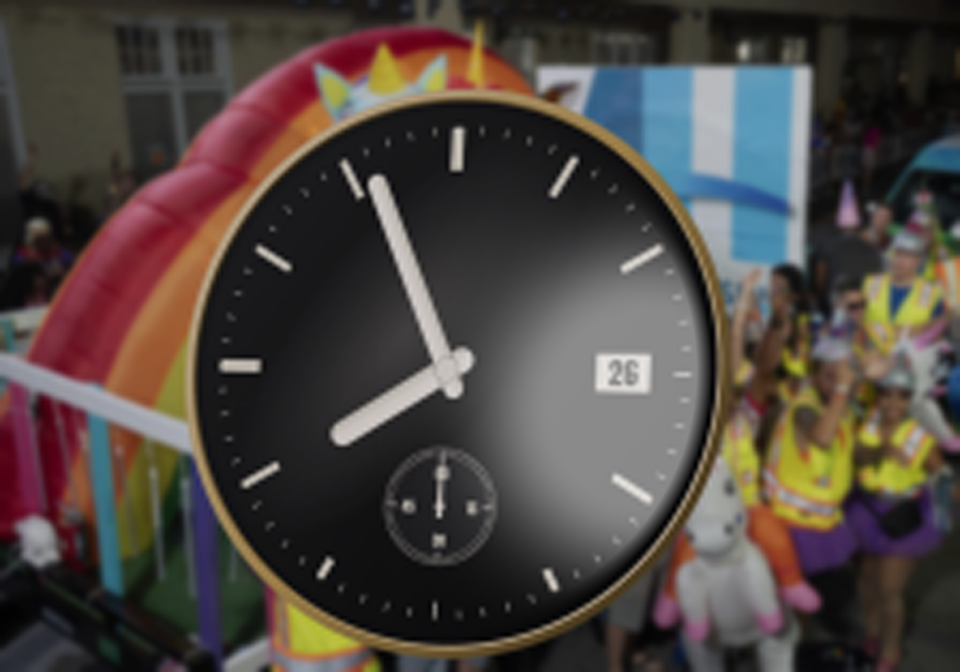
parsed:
7,56
